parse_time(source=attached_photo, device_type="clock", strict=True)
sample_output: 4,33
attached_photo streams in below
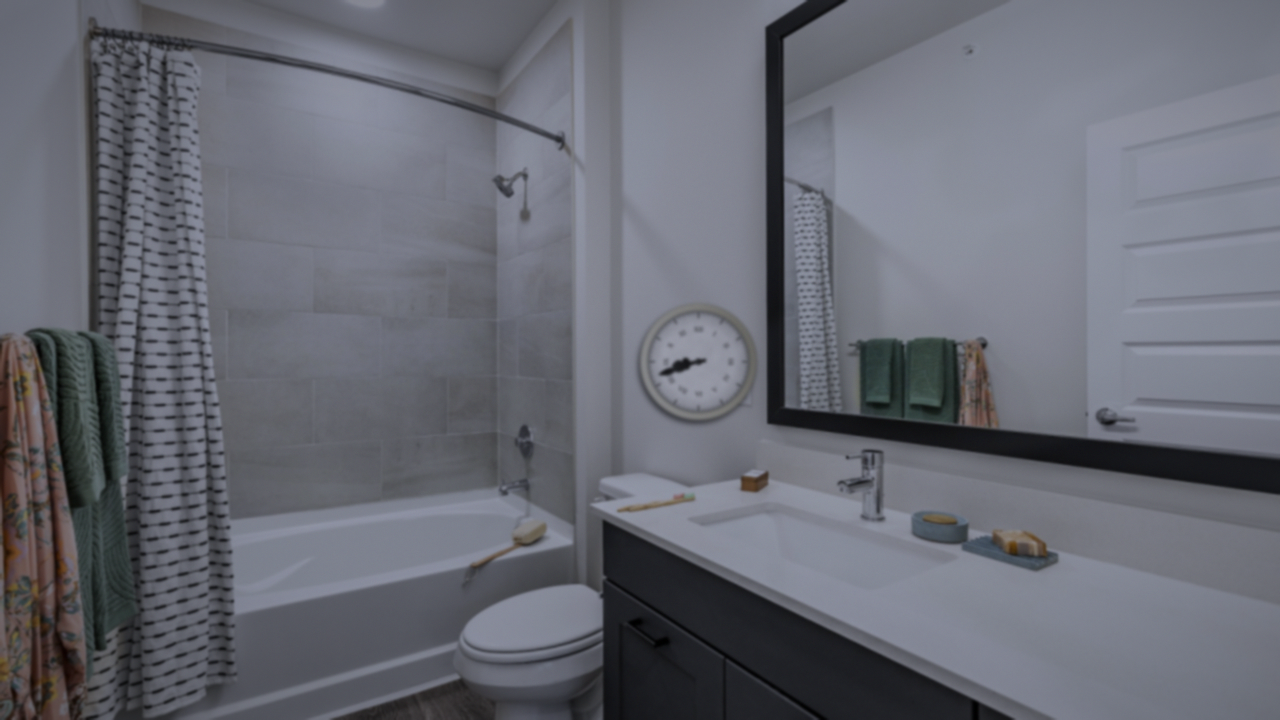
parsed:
8,42
